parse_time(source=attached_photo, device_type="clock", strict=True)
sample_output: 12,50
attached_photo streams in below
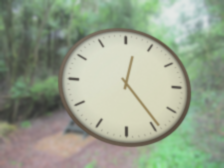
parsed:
12,24
